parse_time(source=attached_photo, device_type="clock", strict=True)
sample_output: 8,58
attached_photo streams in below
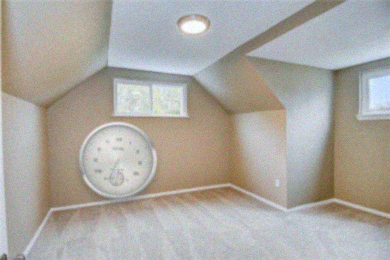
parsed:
6,31
